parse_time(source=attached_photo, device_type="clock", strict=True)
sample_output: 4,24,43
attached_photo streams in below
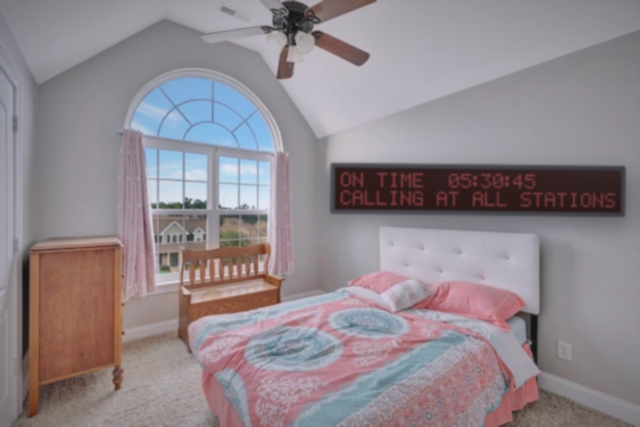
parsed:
5,30,45
